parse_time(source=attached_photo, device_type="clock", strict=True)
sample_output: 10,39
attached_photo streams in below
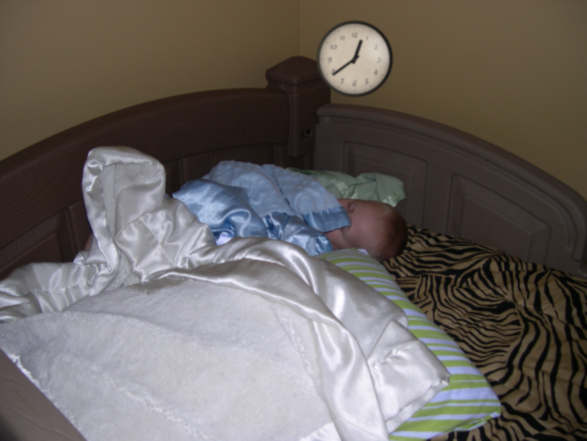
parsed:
12,39
